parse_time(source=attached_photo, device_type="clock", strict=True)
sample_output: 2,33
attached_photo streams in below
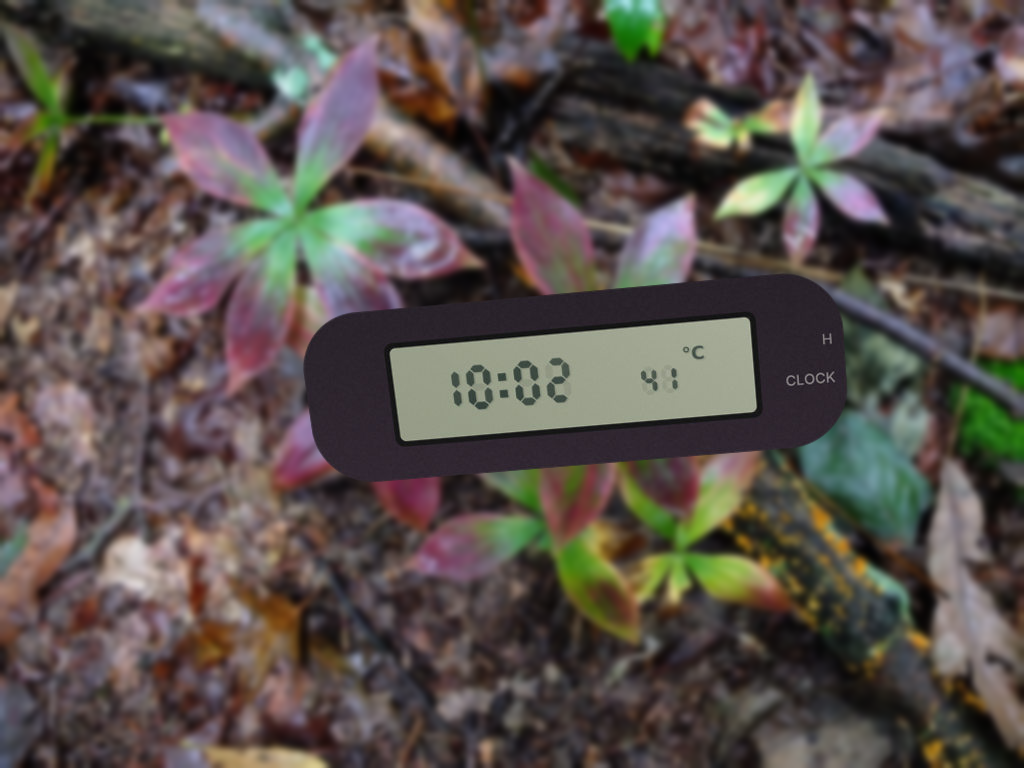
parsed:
10,02
